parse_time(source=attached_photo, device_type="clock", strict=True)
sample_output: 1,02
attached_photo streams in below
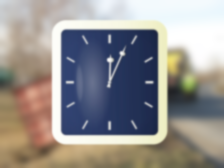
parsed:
12,04
